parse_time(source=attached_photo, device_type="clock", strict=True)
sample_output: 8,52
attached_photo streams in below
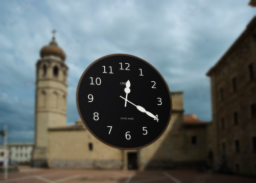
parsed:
12,20
